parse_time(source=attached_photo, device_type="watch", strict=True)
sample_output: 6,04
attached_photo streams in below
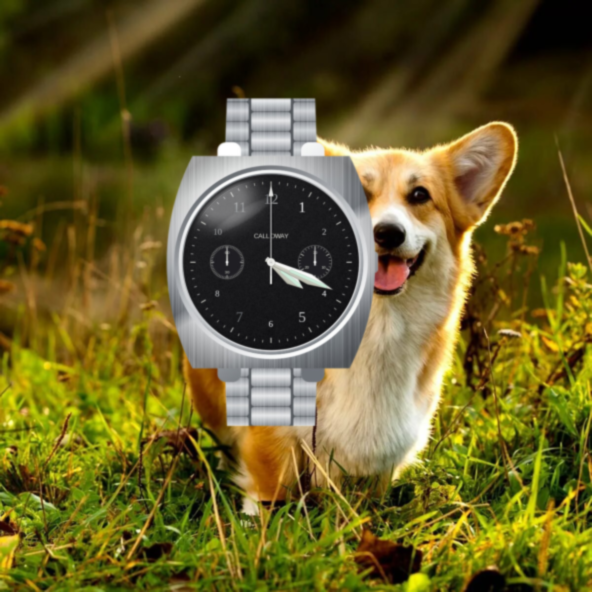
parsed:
4,19
